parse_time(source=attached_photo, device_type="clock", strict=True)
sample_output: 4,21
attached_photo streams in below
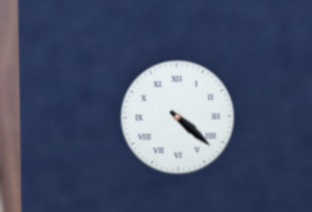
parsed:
4,22
